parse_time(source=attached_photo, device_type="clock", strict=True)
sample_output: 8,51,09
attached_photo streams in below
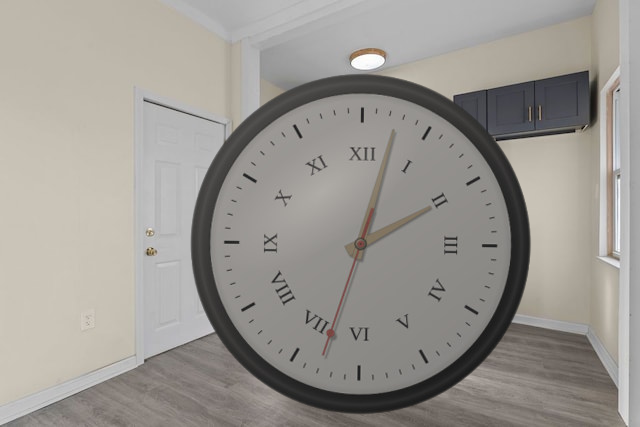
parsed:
2,02,33
